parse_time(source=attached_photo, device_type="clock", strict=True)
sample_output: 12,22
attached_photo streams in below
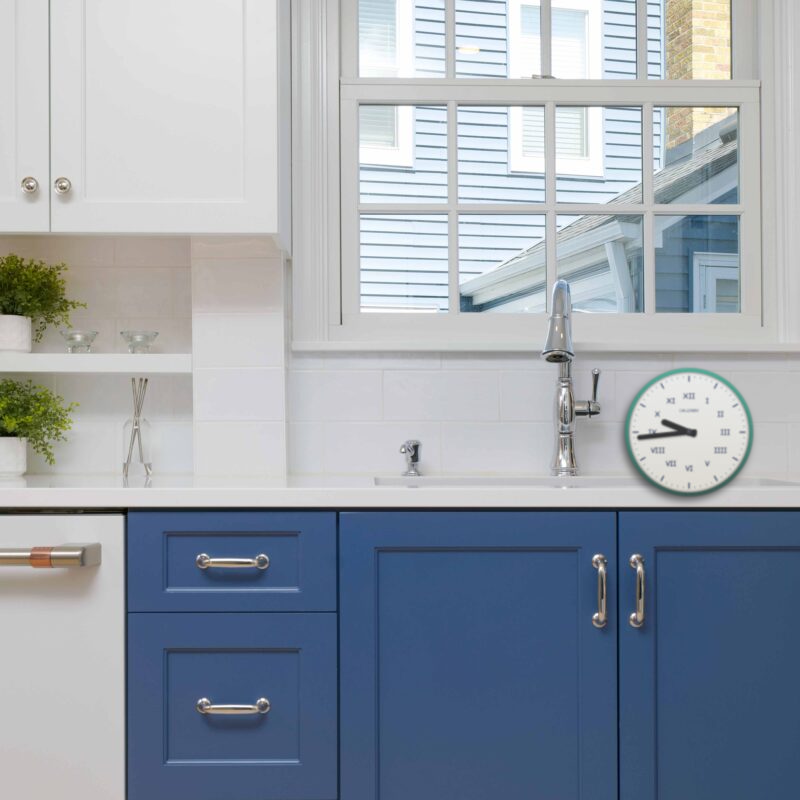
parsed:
9,44
